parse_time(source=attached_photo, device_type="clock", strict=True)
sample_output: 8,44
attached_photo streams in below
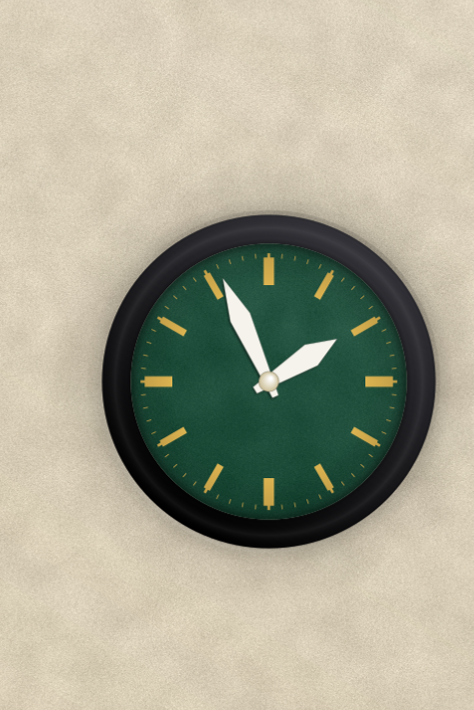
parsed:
1,56
